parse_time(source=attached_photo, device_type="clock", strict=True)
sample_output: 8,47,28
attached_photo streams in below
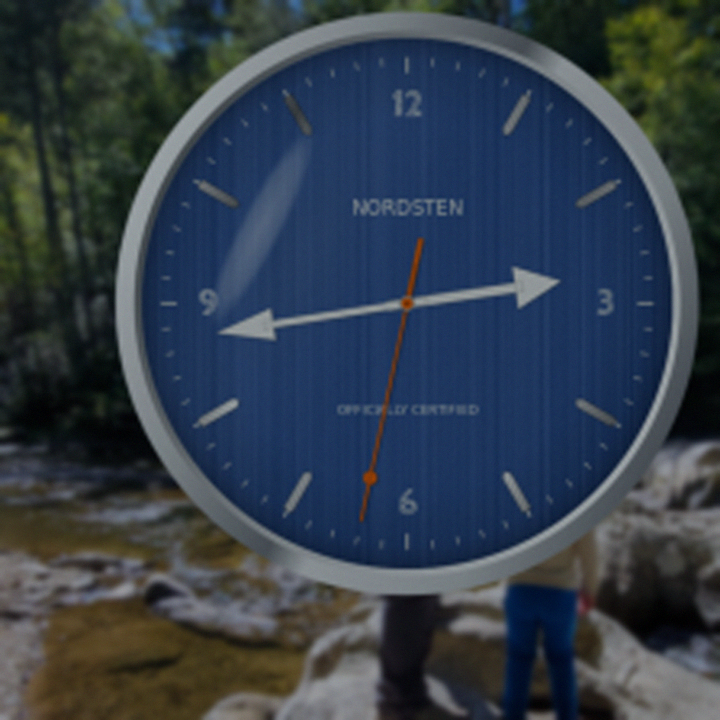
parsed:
2,43,32
